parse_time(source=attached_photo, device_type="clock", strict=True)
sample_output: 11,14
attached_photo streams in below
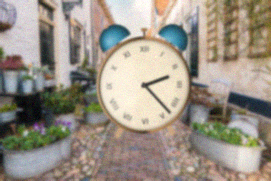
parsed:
2,23
